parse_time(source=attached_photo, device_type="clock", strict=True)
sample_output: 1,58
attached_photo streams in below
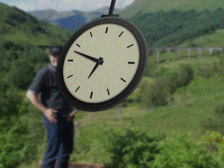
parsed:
6,48
